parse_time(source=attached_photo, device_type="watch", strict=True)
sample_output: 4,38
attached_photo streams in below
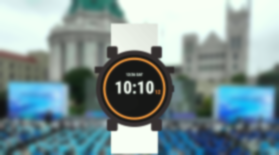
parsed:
10,10
